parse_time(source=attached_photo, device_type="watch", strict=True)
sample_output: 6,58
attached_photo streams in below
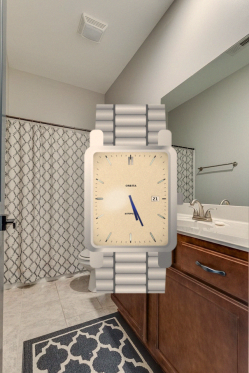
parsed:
5,26
